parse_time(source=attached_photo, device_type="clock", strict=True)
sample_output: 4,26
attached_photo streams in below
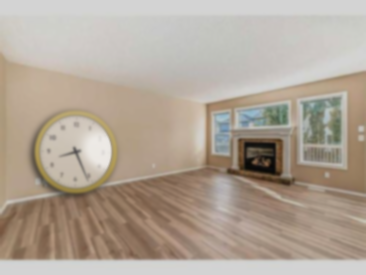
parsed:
8,26
